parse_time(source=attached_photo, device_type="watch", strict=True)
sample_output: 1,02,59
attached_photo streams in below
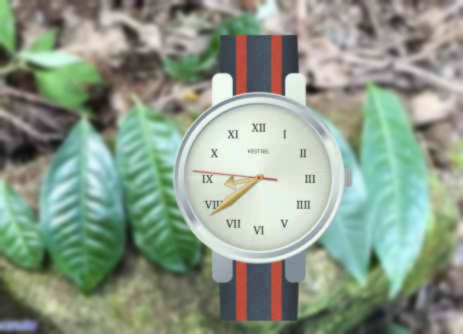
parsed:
8,38,46
